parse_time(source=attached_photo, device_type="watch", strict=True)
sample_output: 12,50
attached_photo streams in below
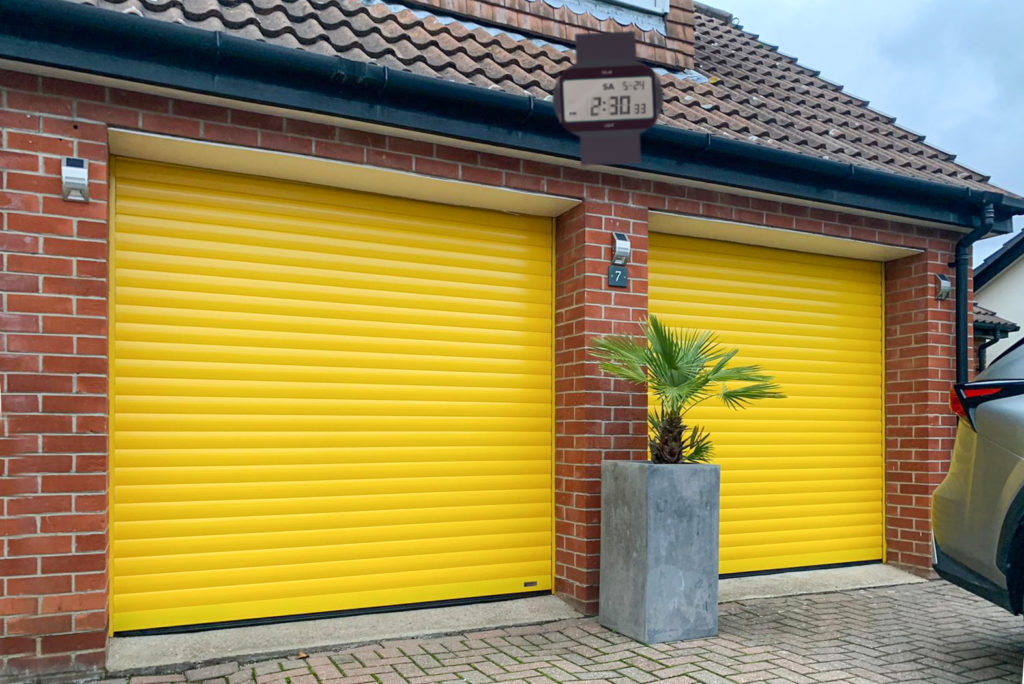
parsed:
2,30
